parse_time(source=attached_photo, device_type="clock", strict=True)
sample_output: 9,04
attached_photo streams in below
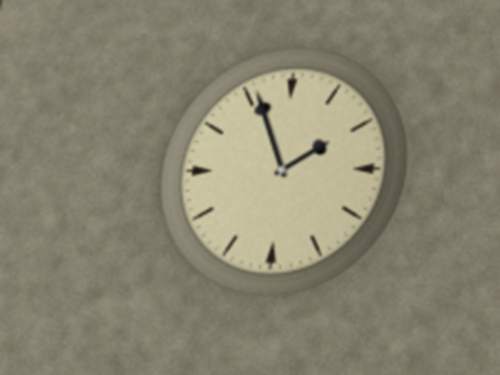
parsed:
1,56
